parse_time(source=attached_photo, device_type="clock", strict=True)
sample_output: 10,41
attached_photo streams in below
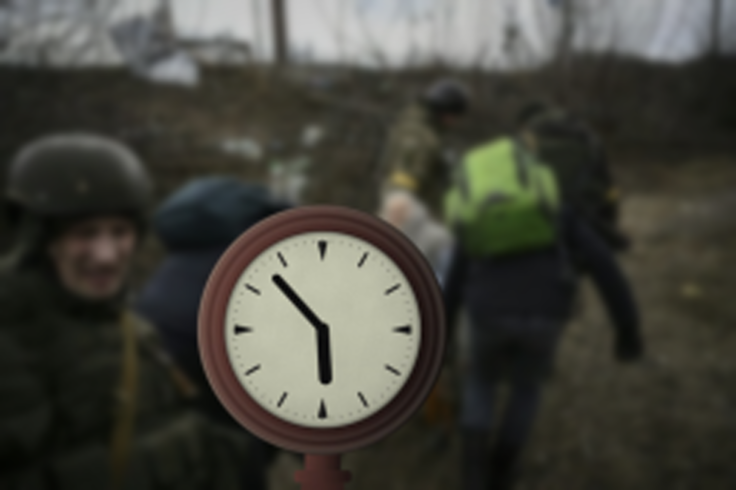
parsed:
5,53
